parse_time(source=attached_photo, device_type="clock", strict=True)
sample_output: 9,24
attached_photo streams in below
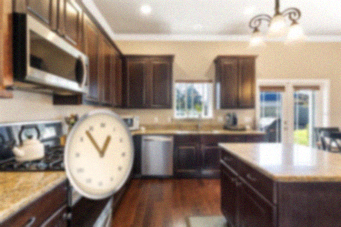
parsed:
12,53
